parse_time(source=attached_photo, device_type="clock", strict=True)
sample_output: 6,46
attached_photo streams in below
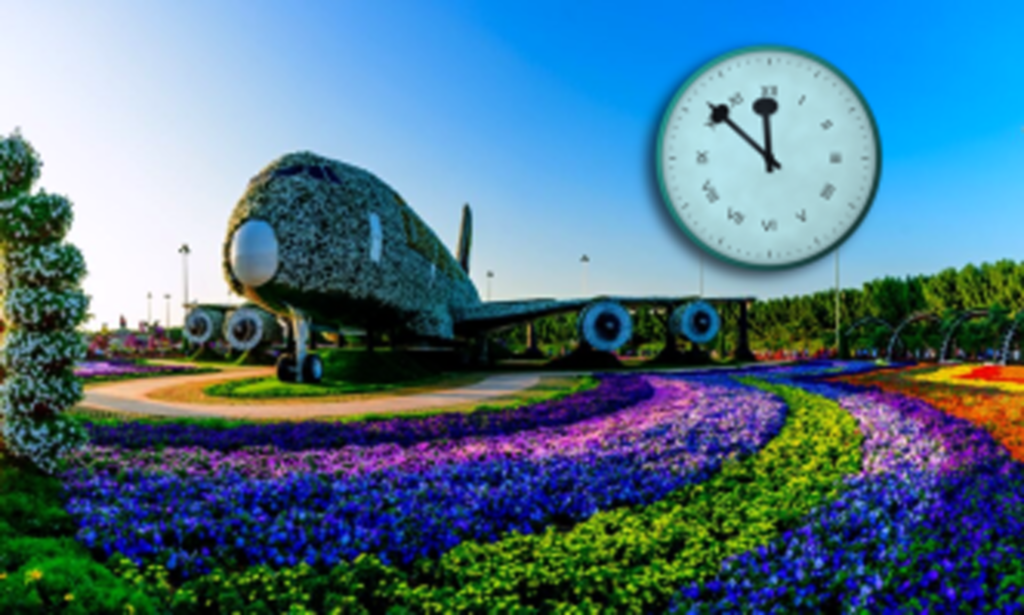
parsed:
11,52
